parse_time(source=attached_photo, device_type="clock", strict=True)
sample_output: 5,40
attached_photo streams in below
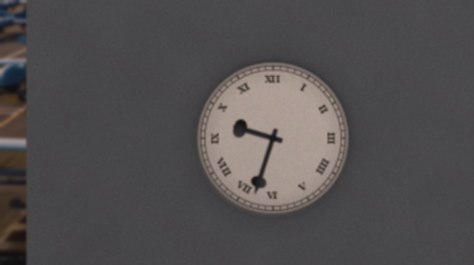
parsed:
9,33
